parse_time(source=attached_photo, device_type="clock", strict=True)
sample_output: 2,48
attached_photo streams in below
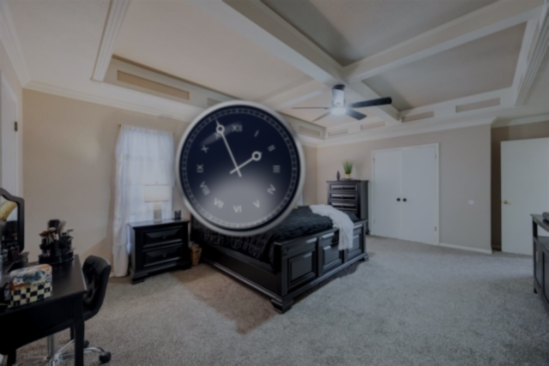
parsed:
1,56
